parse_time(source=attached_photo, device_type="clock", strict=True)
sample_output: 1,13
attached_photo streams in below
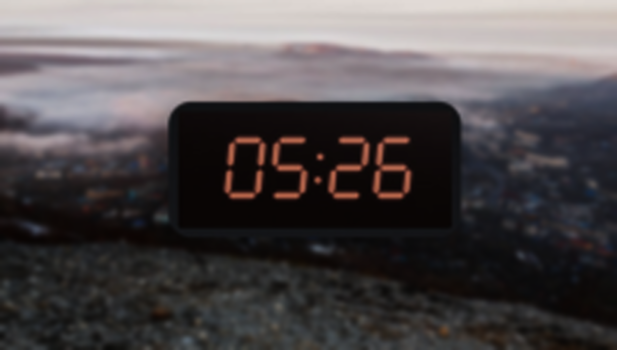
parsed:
5,26
